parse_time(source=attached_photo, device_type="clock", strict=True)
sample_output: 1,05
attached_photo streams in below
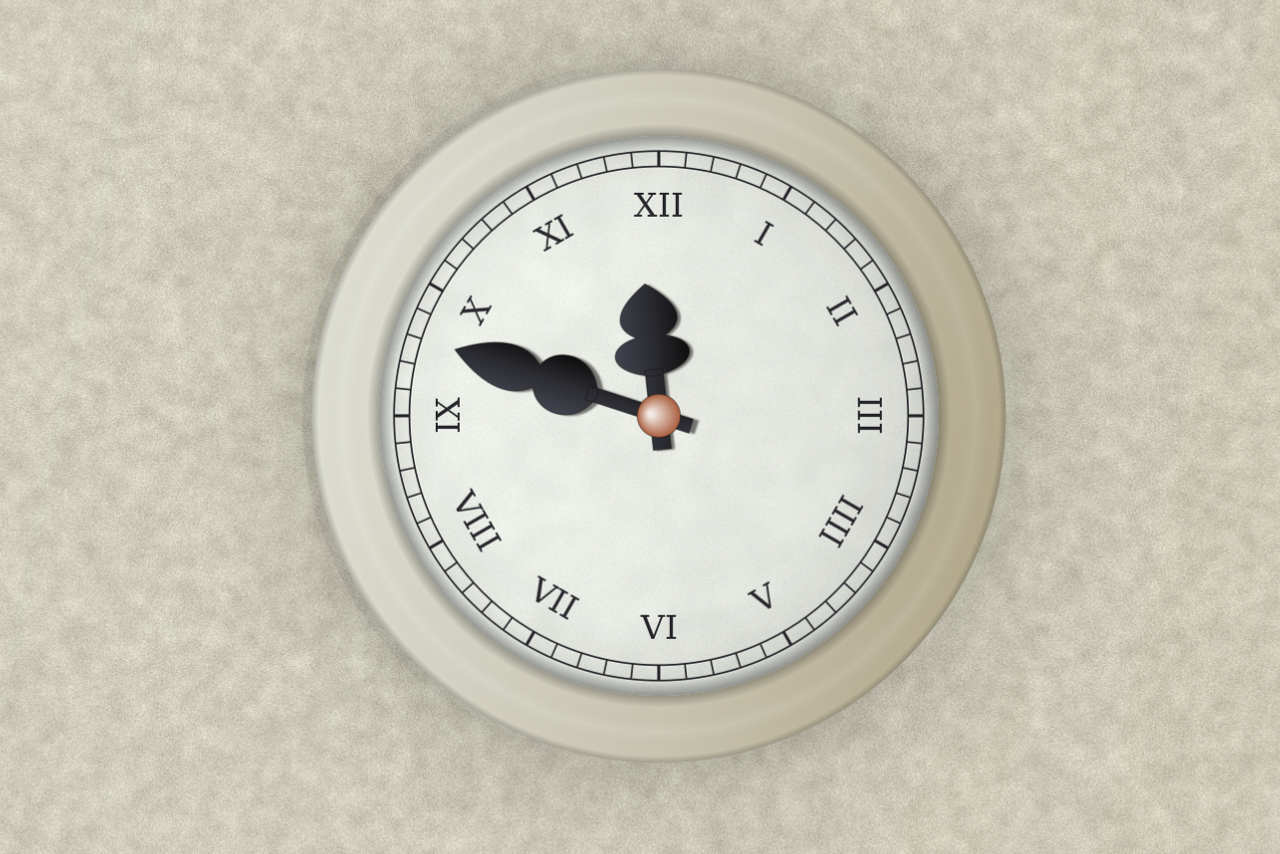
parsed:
11,48
